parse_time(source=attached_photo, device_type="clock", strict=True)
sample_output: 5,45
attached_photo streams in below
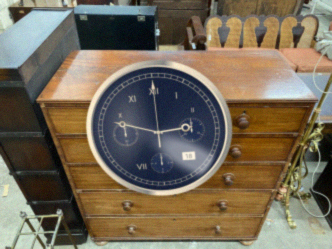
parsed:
2,48
